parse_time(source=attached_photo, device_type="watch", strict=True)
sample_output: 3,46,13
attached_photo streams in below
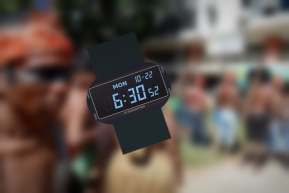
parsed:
6,30,52
